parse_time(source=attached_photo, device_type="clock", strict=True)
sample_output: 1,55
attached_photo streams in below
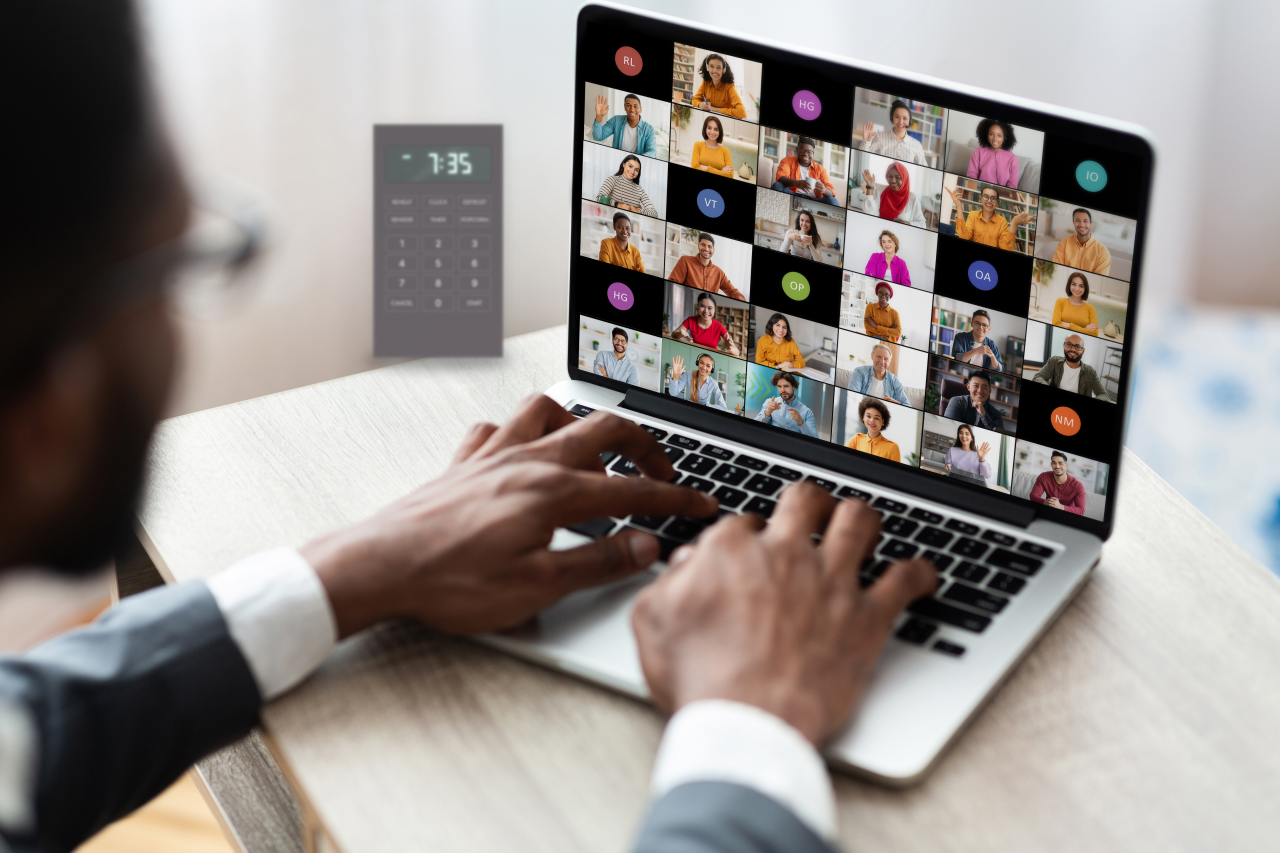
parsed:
7,35
